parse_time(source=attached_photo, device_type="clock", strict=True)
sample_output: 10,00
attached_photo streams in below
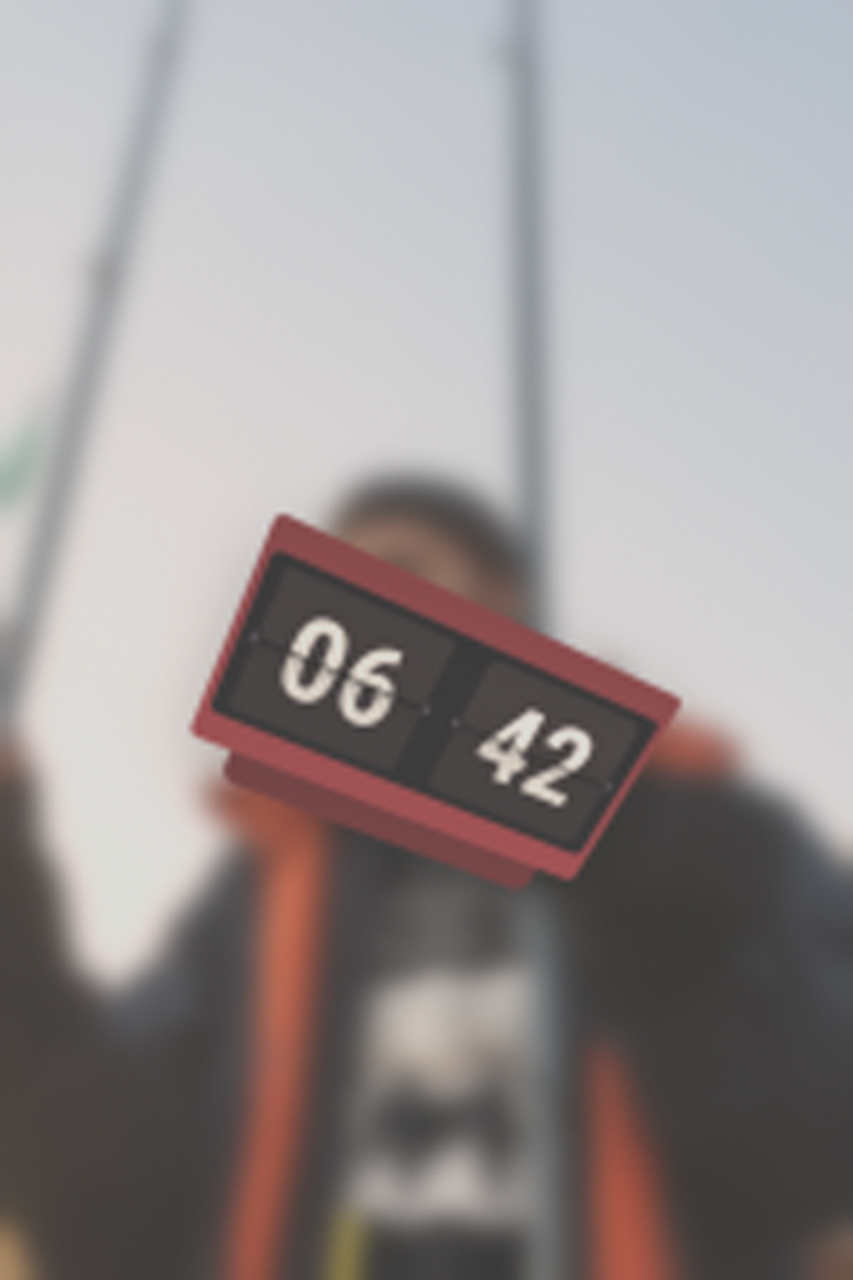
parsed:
6,42
